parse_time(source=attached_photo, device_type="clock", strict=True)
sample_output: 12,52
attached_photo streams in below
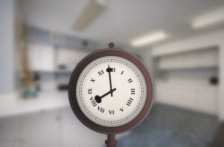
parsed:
7,59
